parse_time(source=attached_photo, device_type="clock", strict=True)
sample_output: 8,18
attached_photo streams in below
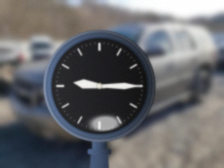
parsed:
9,15
